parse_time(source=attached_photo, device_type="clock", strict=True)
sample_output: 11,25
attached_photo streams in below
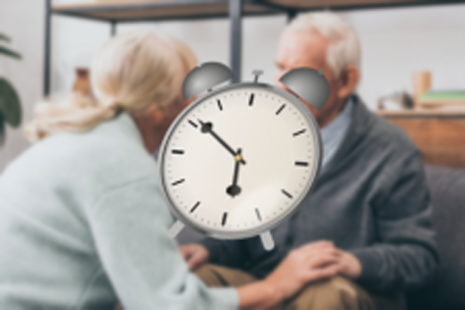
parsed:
5,51
